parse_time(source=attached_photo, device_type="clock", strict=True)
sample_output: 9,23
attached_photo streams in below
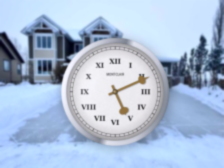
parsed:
5,11
